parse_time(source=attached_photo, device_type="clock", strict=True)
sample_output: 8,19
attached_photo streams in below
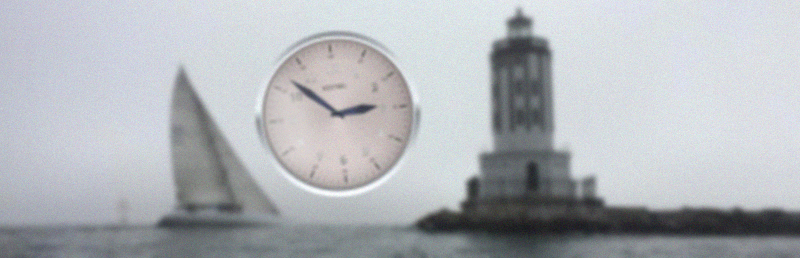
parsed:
2,52
